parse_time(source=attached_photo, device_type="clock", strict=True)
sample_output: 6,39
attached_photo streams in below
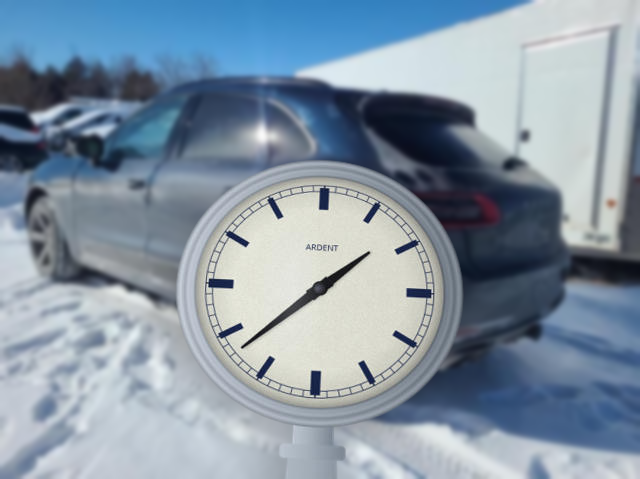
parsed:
1,38
